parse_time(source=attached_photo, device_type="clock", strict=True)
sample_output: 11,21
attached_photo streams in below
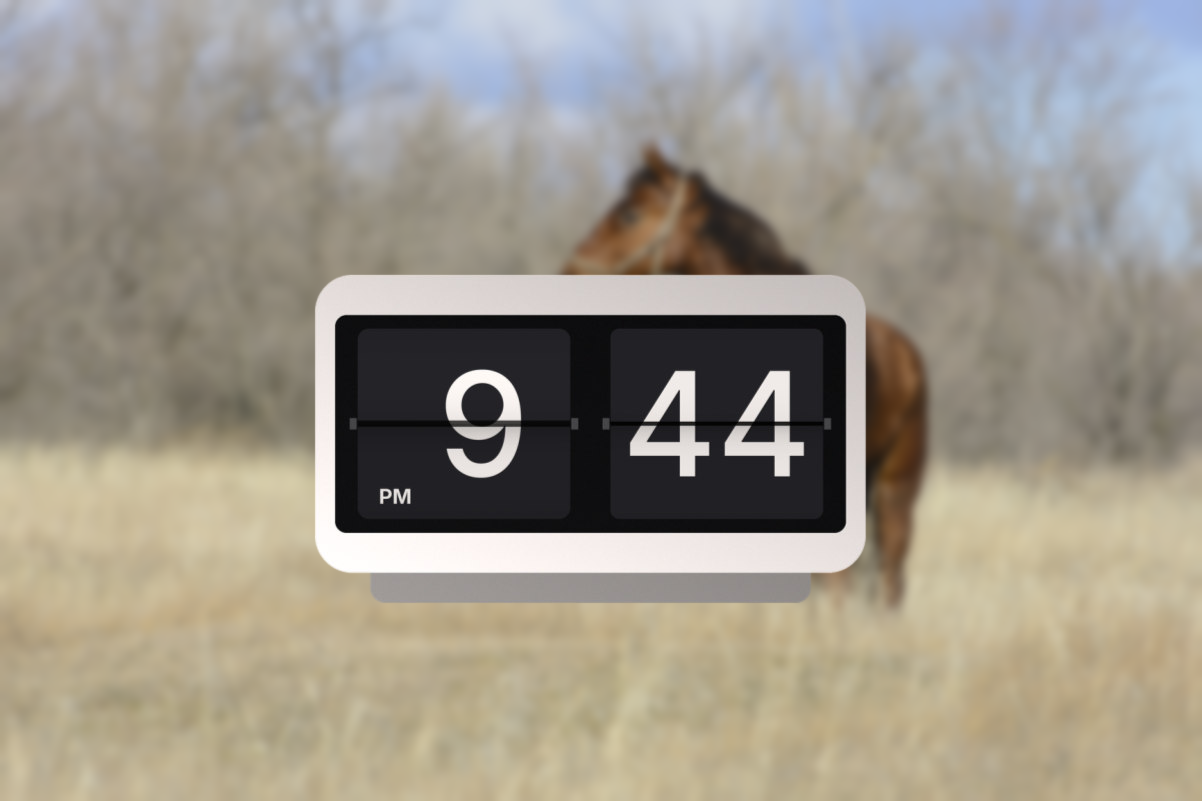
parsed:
9,44
